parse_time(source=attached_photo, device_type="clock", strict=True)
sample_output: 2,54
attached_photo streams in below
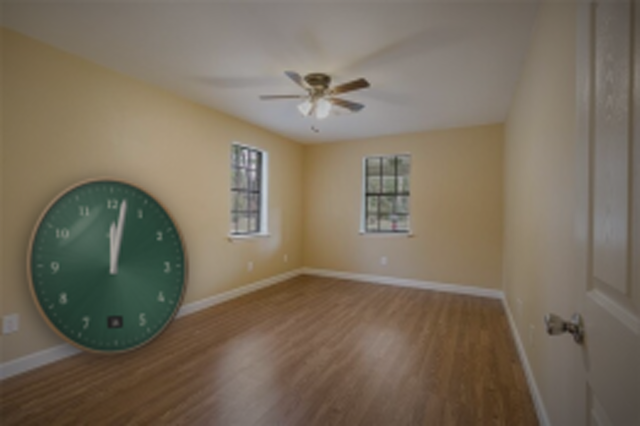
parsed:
12,02
